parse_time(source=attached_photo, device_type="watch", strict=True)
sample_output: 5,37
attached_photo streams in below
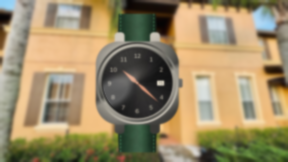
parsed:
10,22
